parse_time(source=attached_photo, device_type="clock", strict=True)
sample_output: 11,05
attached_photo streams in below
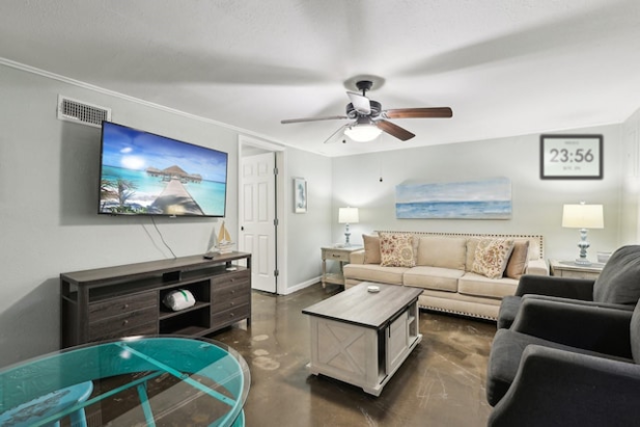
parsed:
23,56
